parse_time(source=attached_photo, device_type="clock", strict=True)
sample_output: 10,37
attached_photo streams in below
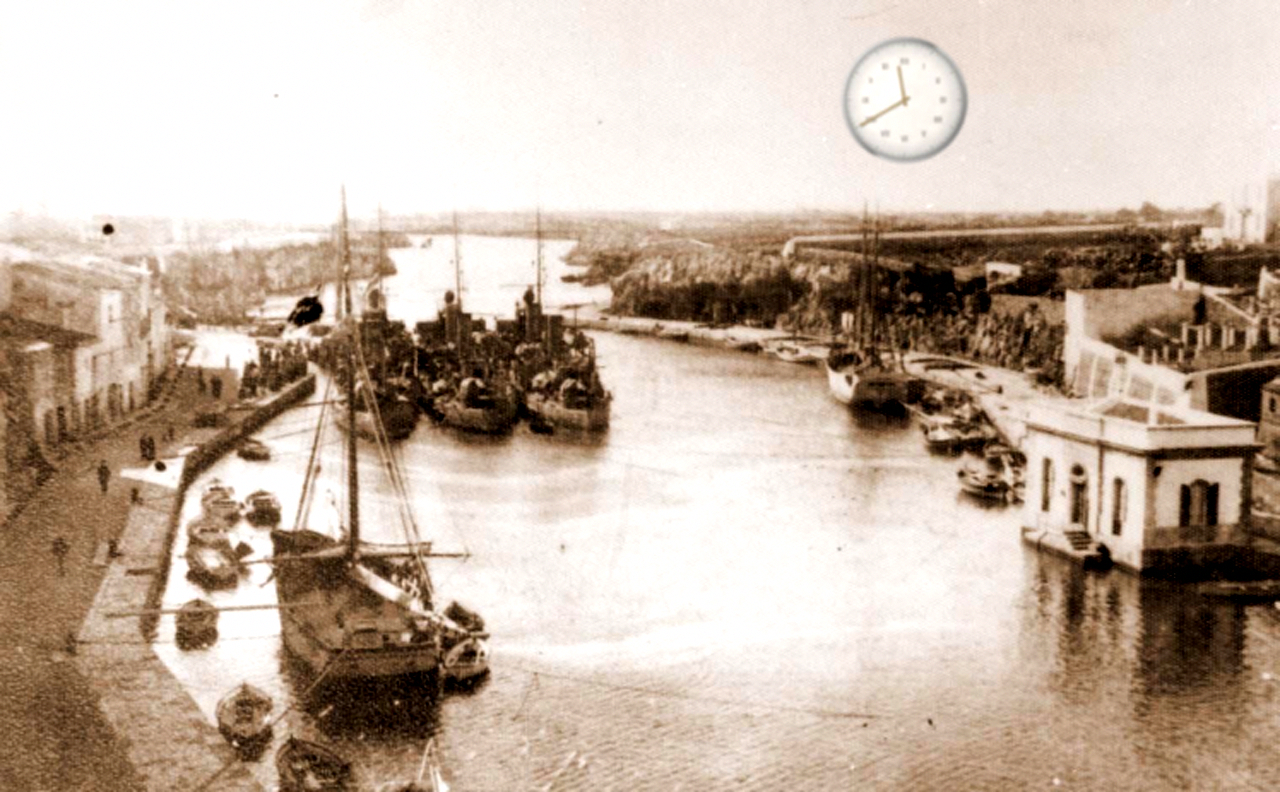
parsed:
11,40
